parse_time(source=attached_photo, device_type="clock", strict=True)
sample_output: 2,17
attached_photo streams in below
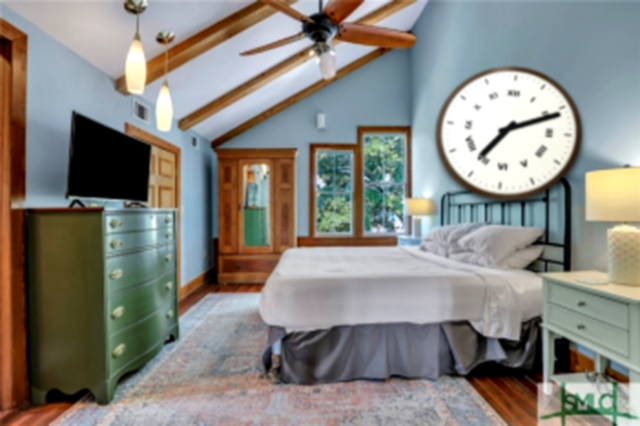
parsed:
7,11
